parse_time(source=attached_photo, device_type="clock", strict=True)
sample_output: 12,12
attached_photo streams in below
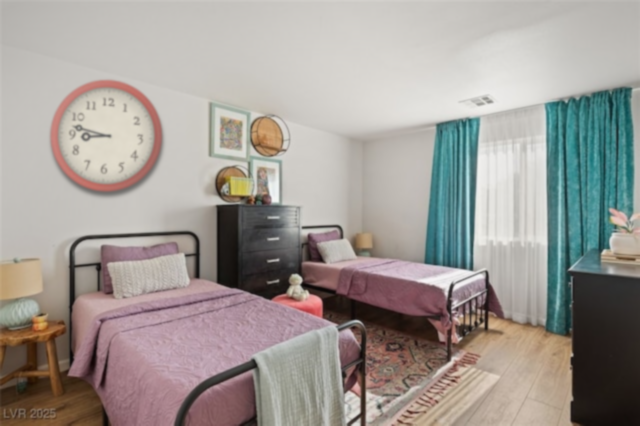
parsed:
8,47
